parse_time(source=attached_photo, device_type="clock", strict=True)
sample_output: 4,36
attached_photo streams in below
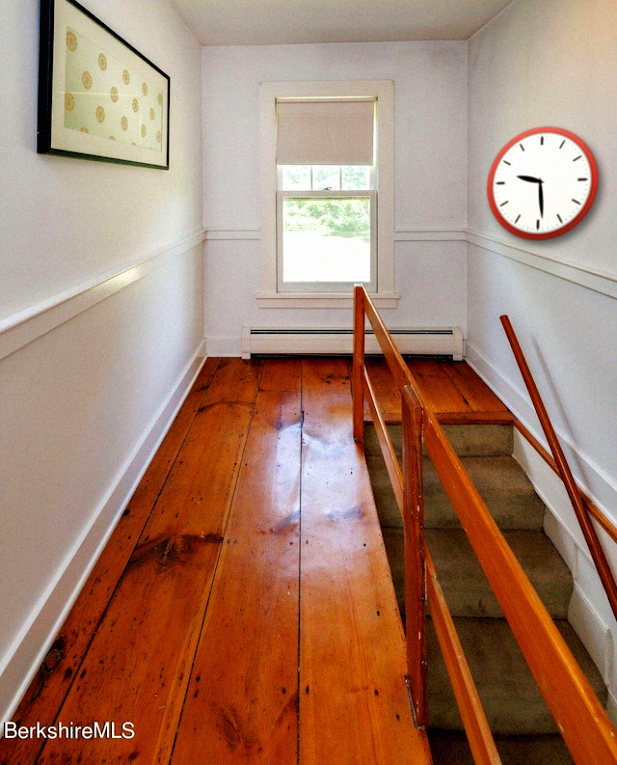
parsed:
9,29
